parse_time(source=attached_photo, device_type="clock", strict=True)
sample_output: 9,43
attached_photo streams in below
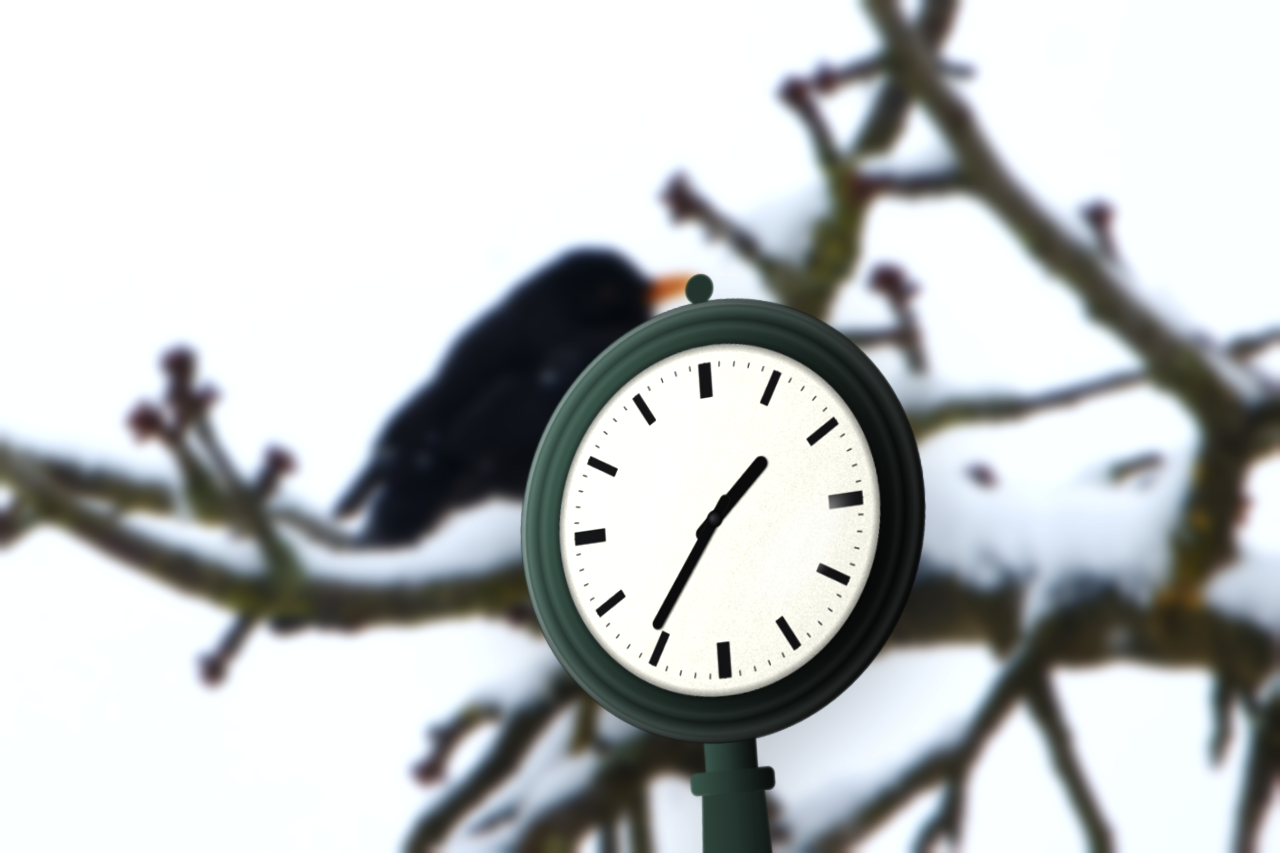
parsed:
1,36
